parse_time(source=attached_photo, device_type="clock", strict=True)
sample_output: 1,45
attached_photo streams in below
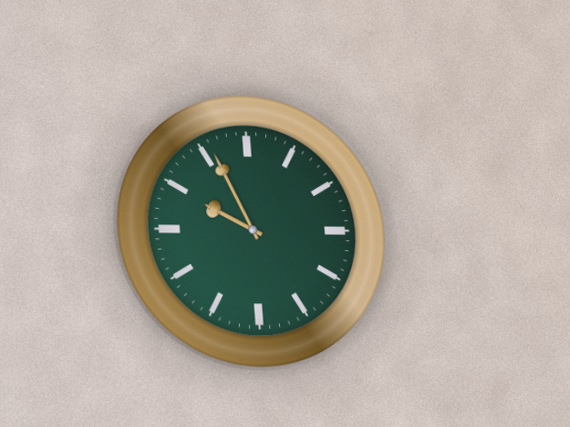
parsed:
9,56
